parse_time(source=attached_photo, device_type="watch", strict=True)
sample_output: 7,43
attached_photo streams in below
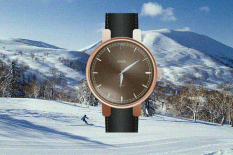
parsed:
6,09
